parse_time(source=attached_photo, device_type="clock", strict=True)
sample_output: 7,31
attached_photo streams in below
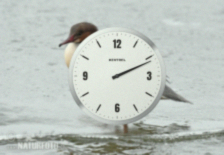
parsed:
2,11
